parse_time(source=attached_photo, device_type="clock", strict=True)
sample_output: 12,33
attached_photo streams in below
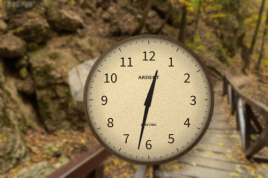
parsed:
12,32
